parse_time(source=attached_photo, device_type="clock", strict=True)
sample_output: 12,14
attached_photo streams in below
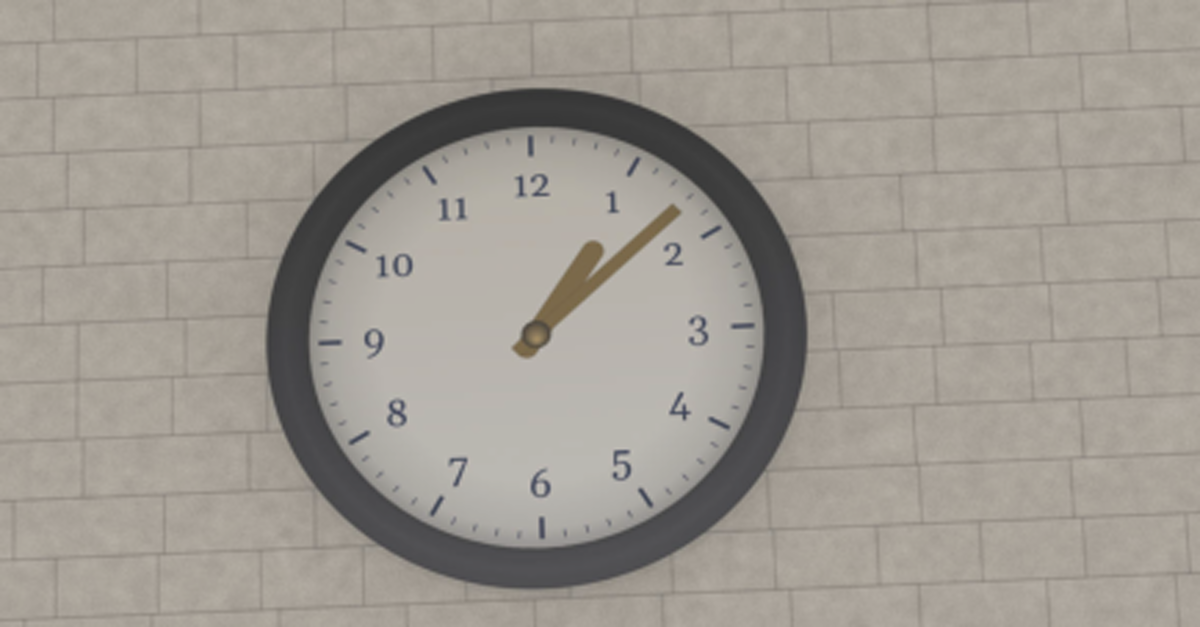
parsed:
1,08
